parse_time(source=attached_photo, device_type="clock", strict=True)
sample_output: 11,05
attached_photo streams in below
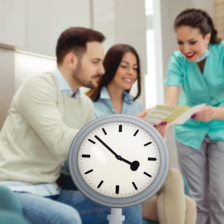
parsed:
3,52
